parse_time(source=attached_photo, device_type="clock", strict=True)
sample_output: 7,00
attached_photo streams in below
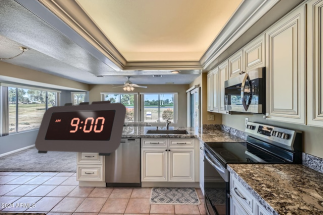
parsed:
9,00
